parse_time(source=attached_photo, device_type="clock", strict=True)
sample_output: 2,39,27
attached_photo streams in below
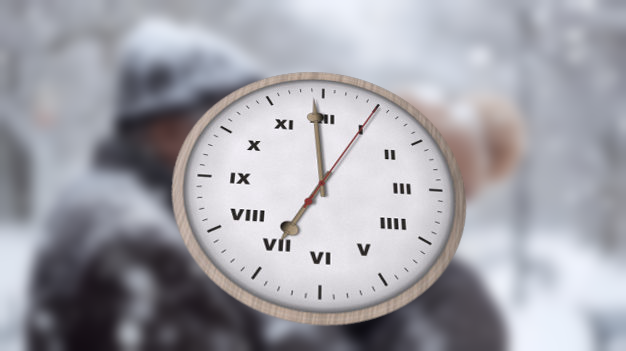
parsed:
6,59,05
